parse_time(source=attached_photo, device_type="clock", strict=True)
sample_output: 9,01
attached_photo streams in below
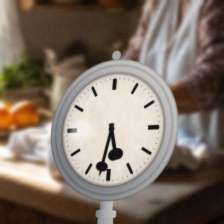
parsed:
5,32
